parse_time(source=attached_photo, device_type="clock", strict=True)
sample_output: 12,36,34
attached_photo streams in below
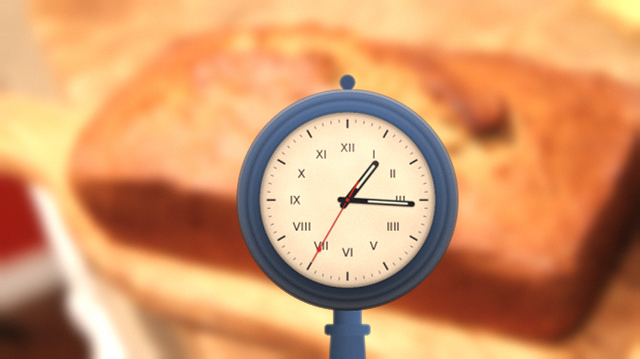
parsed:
1,15,35
